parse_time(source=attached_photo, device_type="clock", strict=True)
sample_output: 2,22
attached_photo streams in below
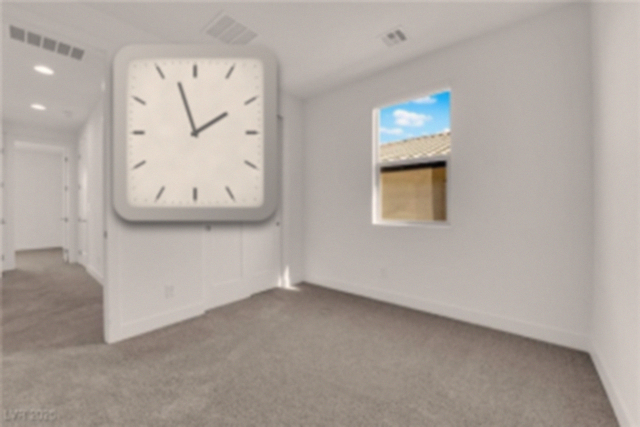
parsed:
1,57
